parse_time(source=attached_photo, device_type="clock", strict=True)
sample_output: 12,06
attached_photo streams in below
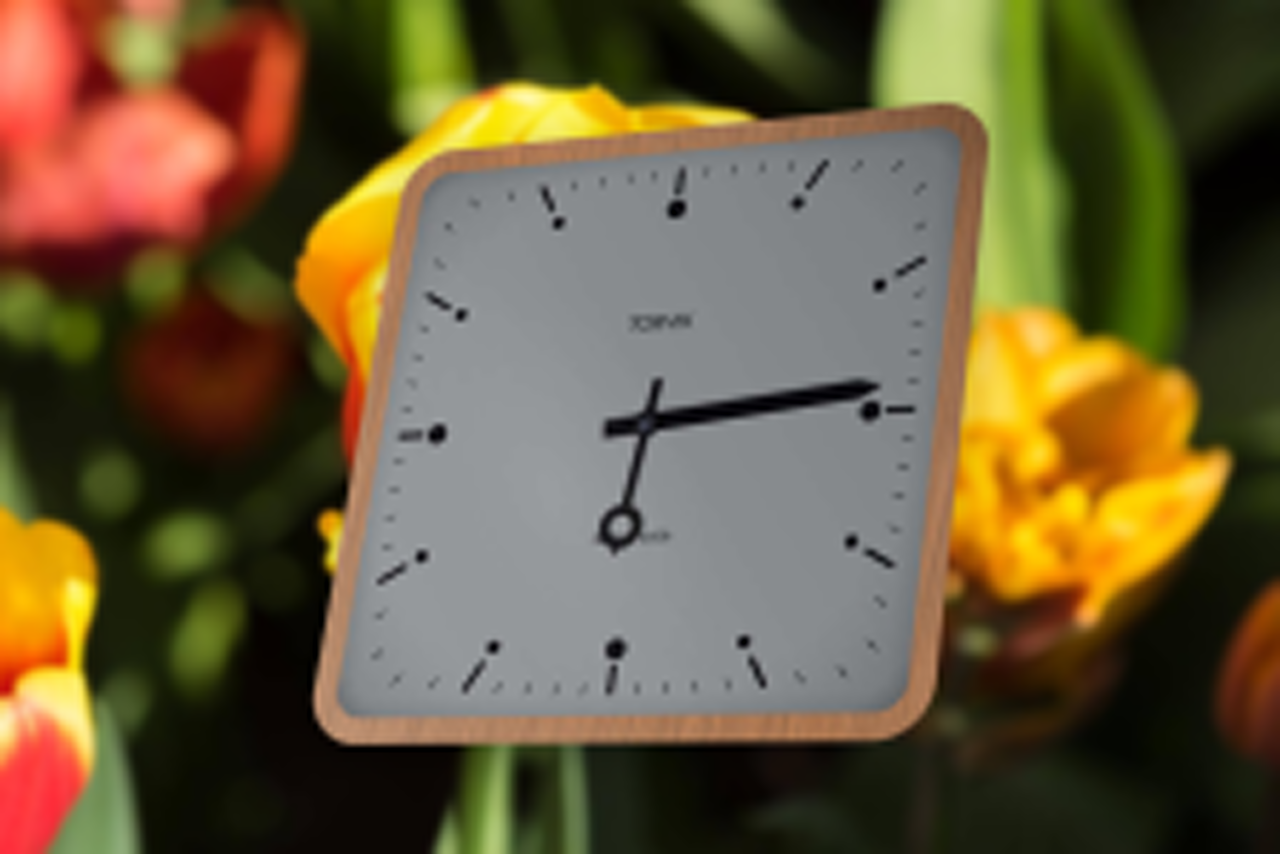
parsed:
6,14
